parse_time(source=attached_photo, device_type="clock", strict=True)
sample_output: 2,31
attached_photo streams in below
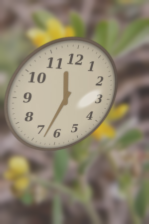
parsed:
11,33
